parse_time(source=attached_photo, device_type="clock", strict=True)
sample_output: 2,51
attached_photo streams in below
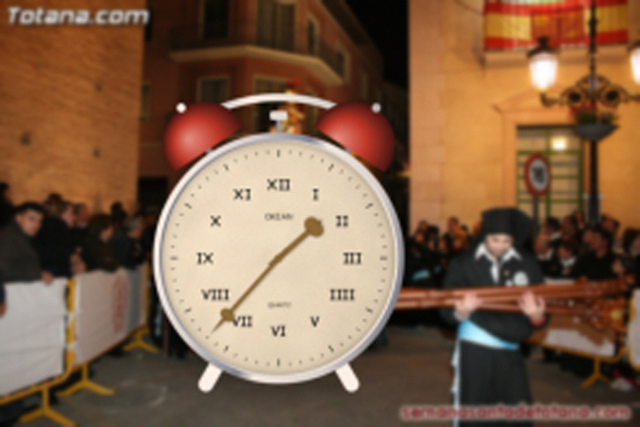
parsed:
1,37
